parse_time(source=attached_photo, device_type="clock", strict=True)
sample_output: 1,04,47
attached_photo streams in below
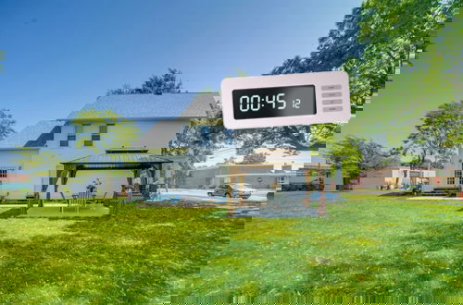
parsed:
0,45,12
